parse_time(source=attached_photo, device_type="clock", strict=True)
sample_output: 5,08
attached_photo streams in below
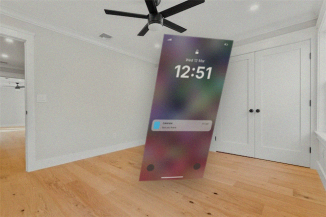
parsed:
12,51
